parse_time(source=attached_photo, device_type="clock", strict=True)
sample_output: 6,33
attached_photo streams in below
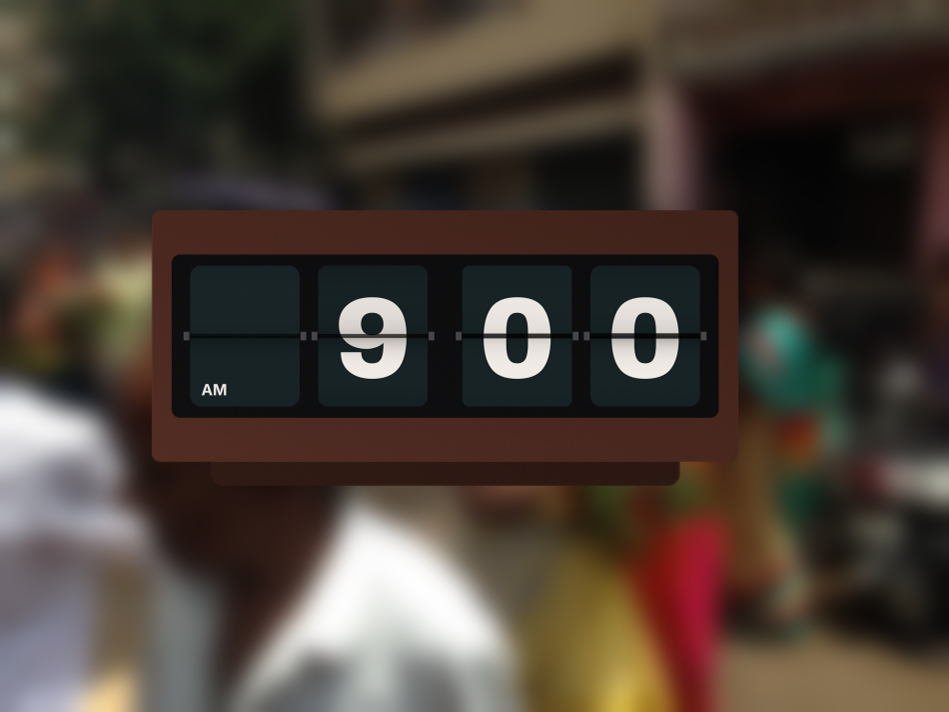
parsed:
9,00
